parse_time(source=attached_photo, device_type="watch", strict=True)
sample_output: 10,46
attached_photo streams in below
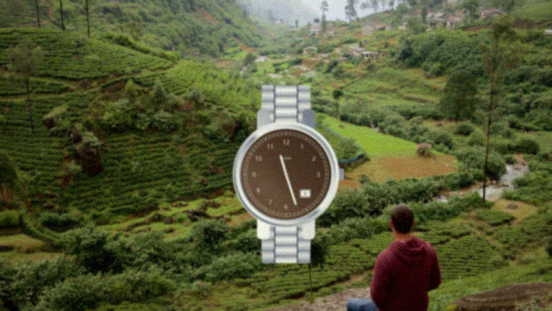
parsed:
11,27
